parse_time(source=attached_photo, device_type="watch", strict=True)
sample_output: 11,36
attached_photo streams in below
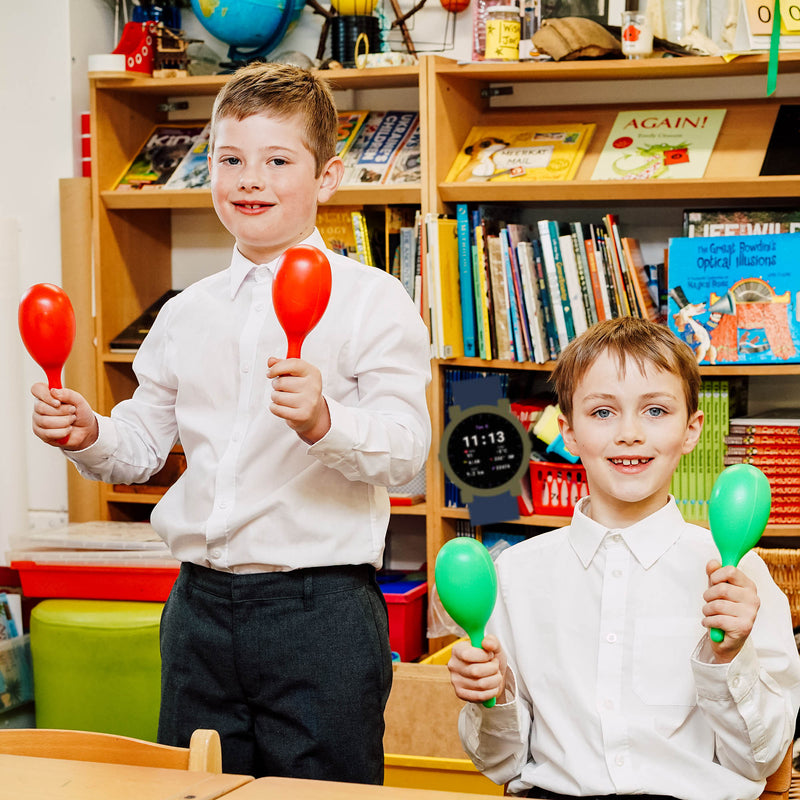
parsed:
11,13
